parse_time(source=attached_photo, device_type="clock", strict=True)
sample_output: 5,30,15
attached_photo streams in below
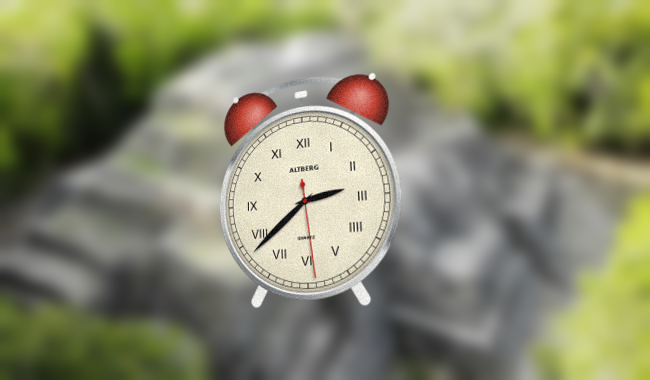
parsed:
2,38,29
